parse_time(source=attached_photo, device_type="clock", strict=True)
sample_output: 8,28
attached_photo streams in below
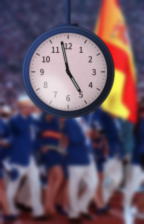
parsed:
4,58
